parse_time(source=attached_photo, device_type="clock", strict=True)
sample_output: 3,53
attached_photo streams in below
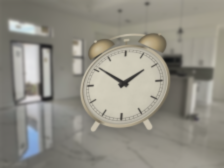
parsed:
1,51
